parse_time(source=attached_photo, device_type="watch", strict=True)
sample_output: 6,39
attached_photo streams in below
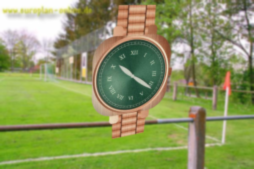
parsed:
10,21
